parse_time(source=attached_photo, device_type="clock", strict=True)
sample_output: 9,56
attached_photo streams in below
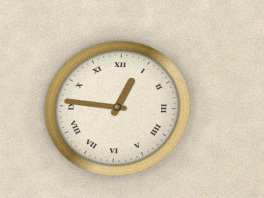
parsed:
12,46
